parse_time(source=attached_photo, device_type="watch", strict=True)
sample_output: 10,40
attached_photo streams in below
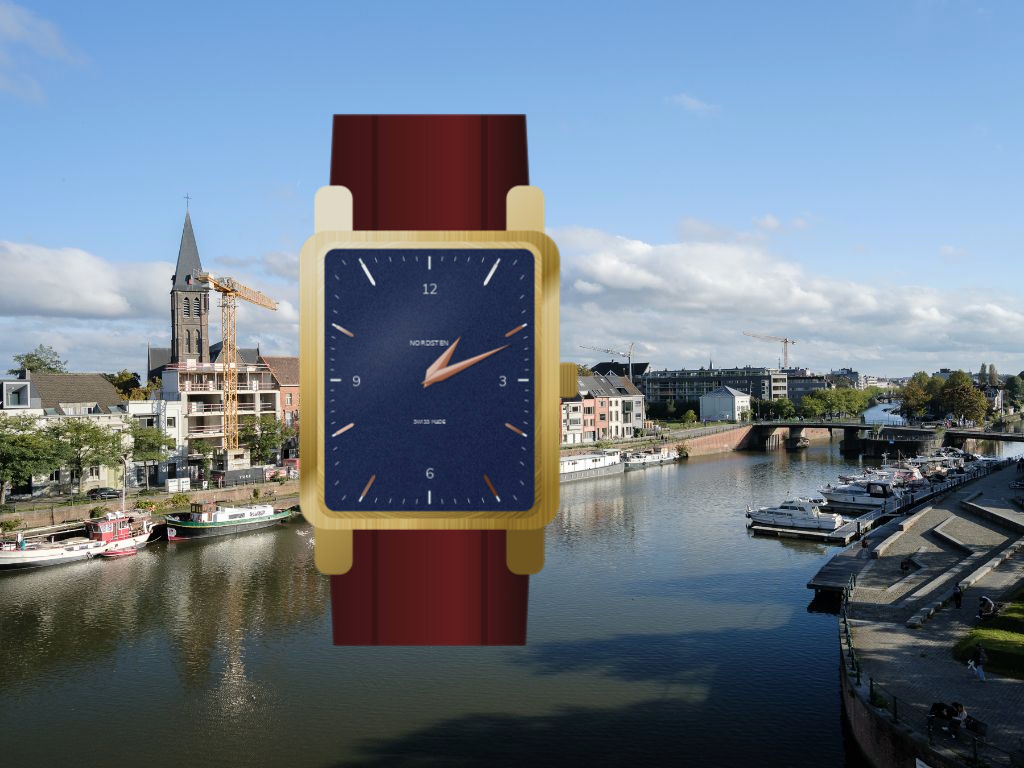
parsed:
1,11
